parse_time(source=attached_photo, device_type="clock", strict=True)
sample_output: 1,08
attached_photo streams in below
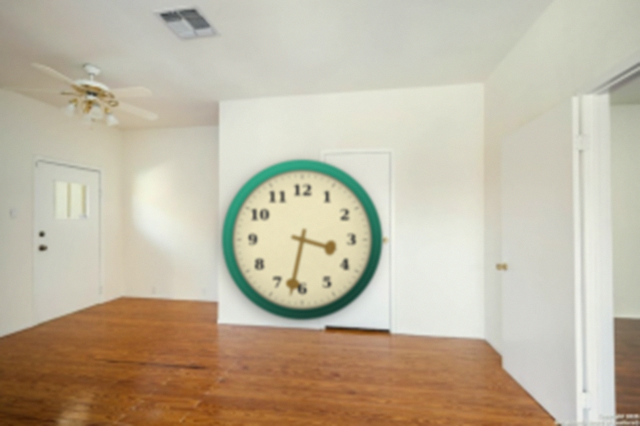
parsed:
3,32
